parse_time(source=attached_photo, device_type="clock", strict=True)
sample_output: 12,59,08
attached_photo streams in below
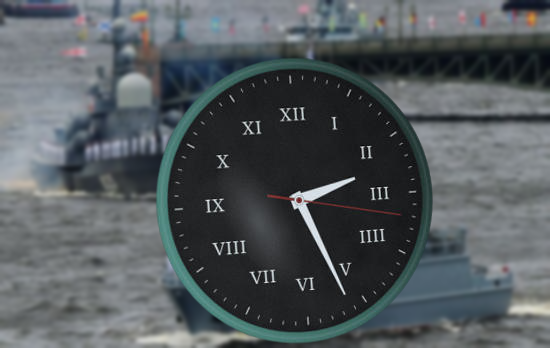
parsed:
2,26,17
